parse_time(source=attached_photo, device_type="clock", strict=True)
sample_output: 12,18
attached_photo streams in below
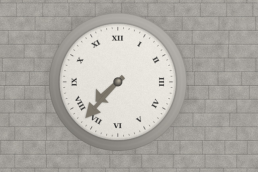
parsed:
7,37
